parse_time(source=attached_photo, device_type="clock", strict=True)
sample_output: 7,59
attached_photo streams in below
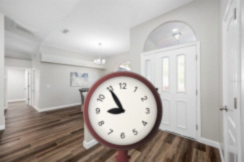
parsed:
8,55
